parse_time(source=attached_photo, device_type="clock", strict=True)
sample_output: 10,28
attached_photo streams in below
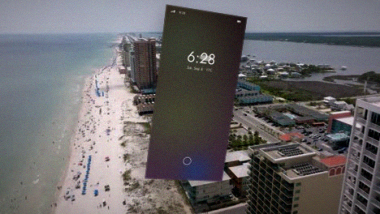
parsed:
6,28
